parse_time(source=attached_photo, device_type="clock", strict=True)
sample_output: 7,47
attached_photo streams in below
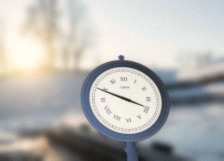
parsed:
3,49
